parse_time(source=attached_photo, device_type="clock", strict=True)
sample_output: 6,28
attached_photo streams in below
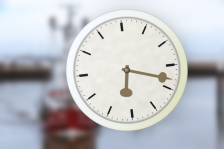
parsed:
6,18
